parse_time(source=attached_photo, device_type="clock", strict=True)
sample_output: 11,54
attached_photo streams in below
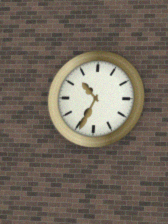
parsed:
10,34
